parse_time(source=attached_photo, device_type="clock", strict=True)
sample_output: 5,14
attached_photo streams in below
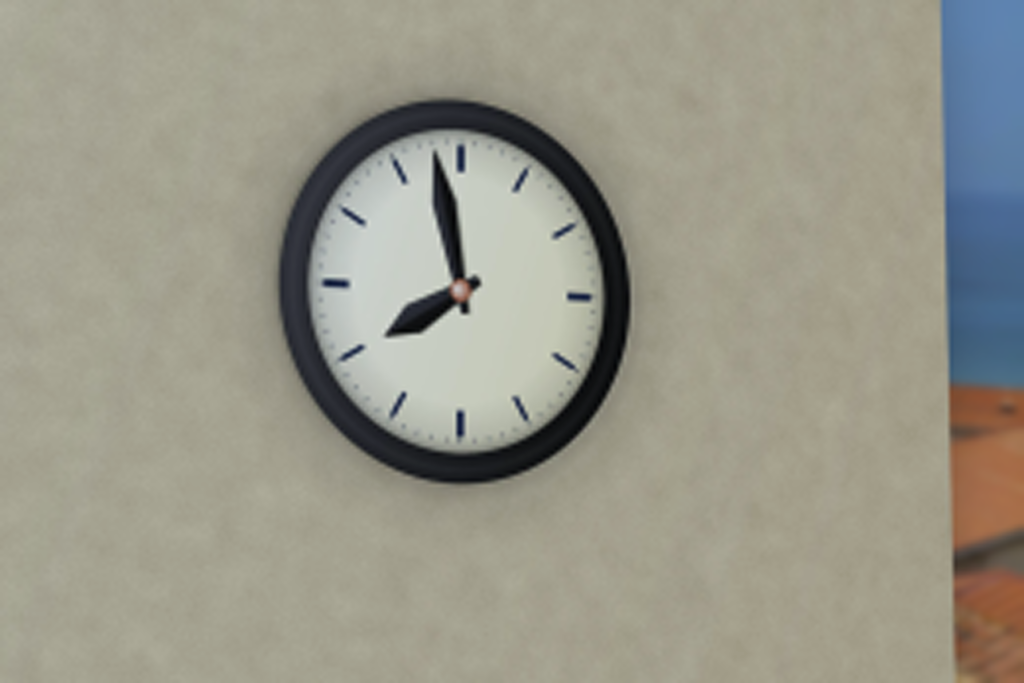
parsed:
7,58
